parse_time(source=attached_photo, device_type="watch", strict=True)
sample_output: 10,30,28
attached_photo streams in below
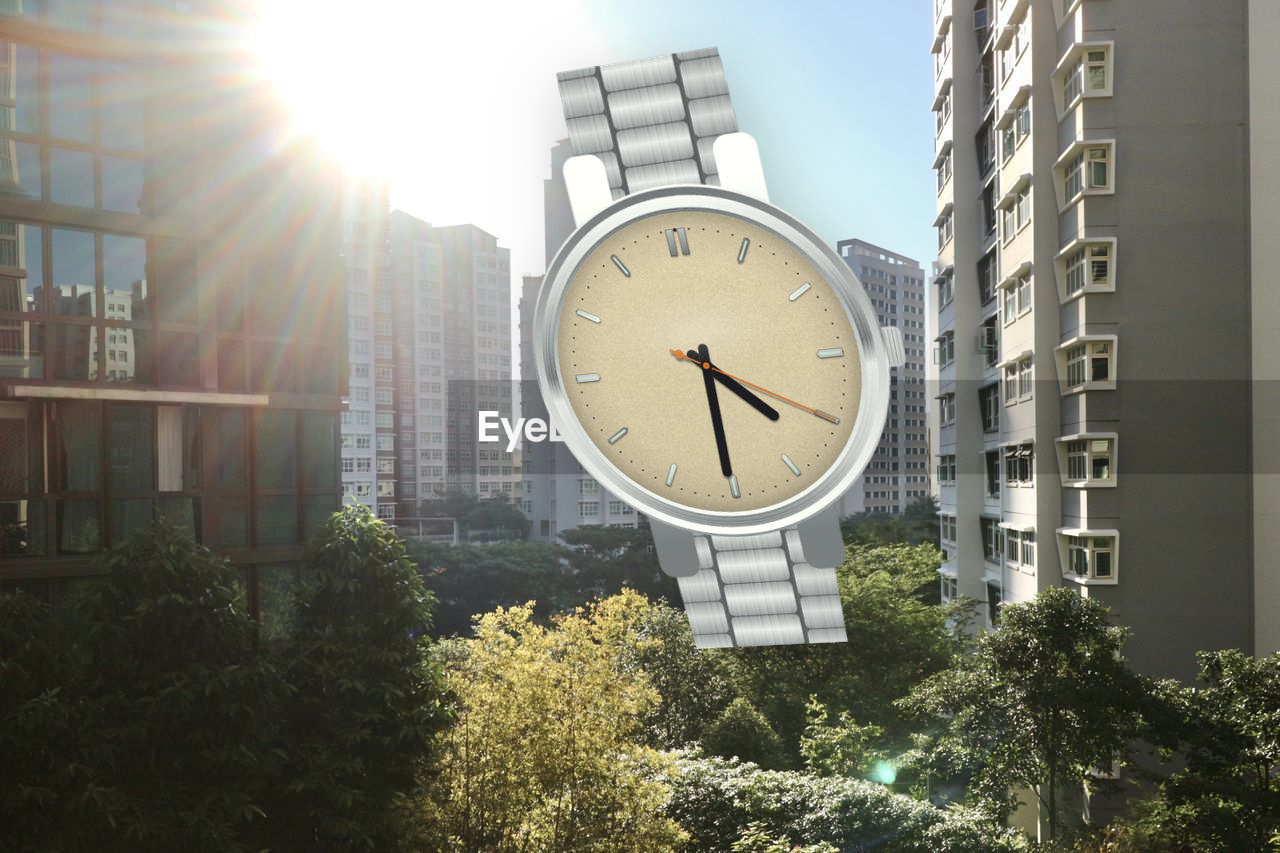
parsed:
4,30,20
